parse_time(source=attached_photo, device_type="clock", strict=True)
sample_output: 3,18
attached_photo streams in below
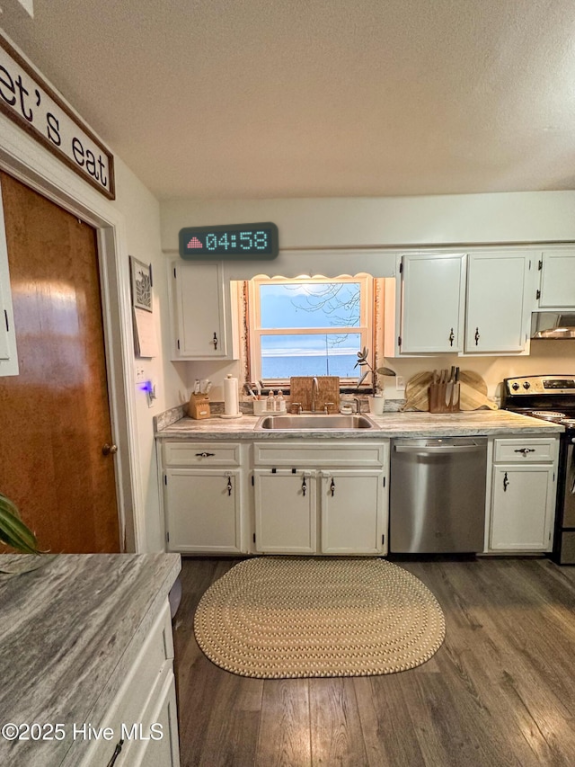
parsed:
4,58
